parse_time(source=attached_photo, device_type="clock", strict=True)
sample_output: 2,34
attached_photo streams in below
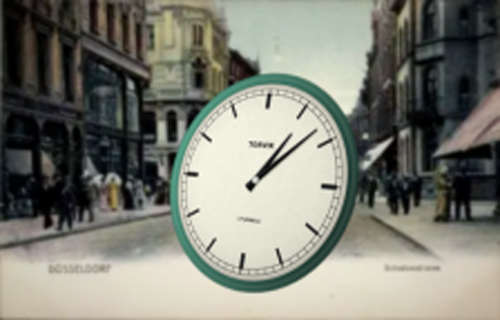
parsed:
1,08
